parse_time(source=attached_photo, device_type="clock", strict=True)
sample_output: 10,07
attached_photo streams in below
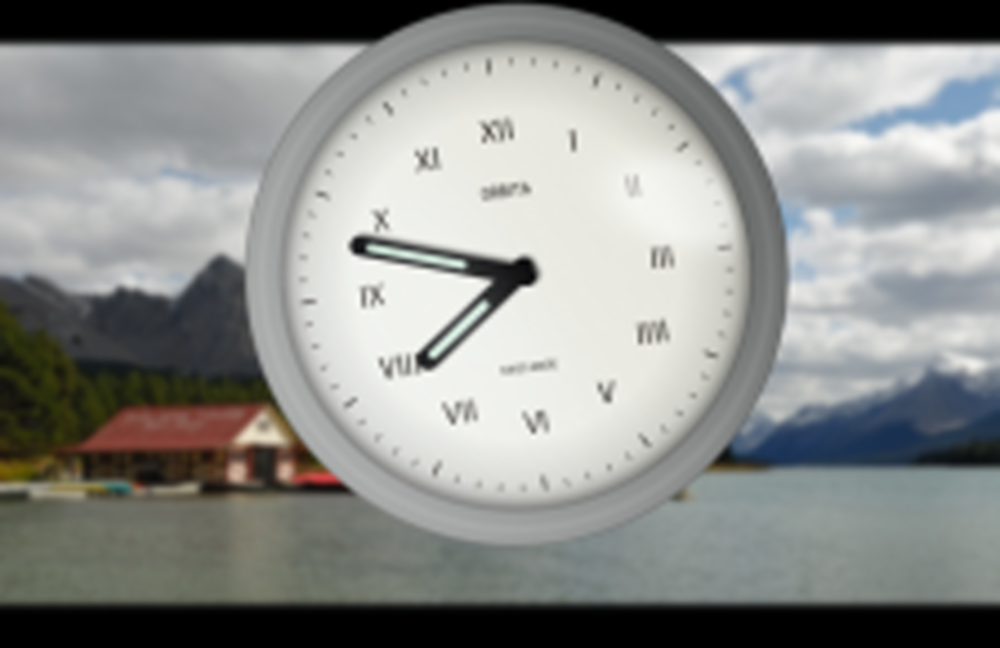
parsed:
7,48
